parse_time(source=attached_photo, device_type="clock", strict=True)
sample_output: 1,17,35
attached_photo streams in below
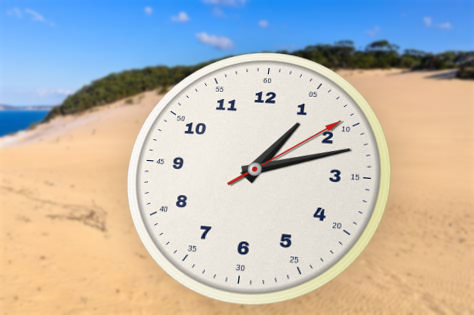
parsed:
1,12,09
